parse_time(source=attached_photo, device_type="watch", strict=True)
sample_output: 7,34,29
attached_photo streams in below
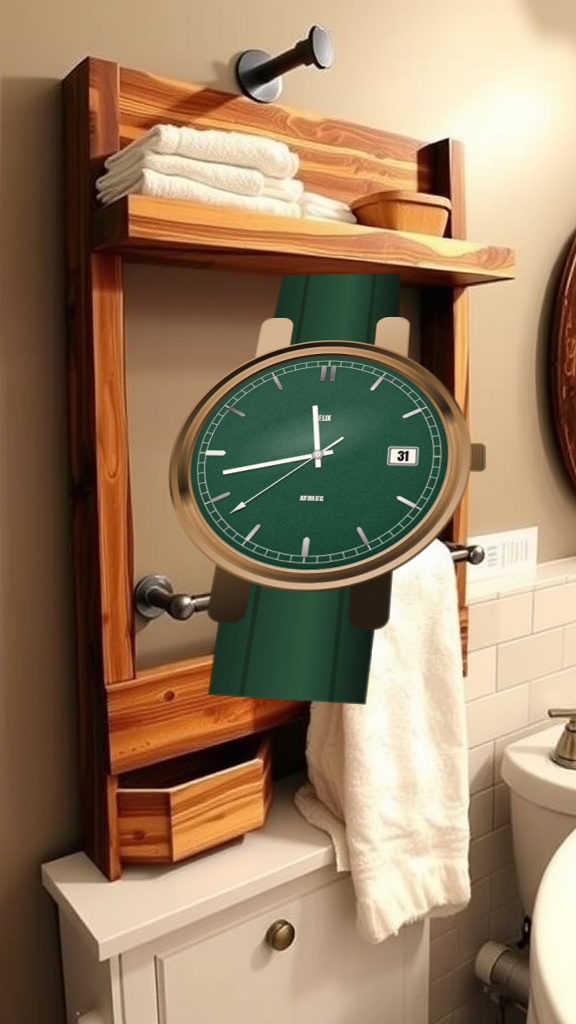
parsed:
11,42,38
